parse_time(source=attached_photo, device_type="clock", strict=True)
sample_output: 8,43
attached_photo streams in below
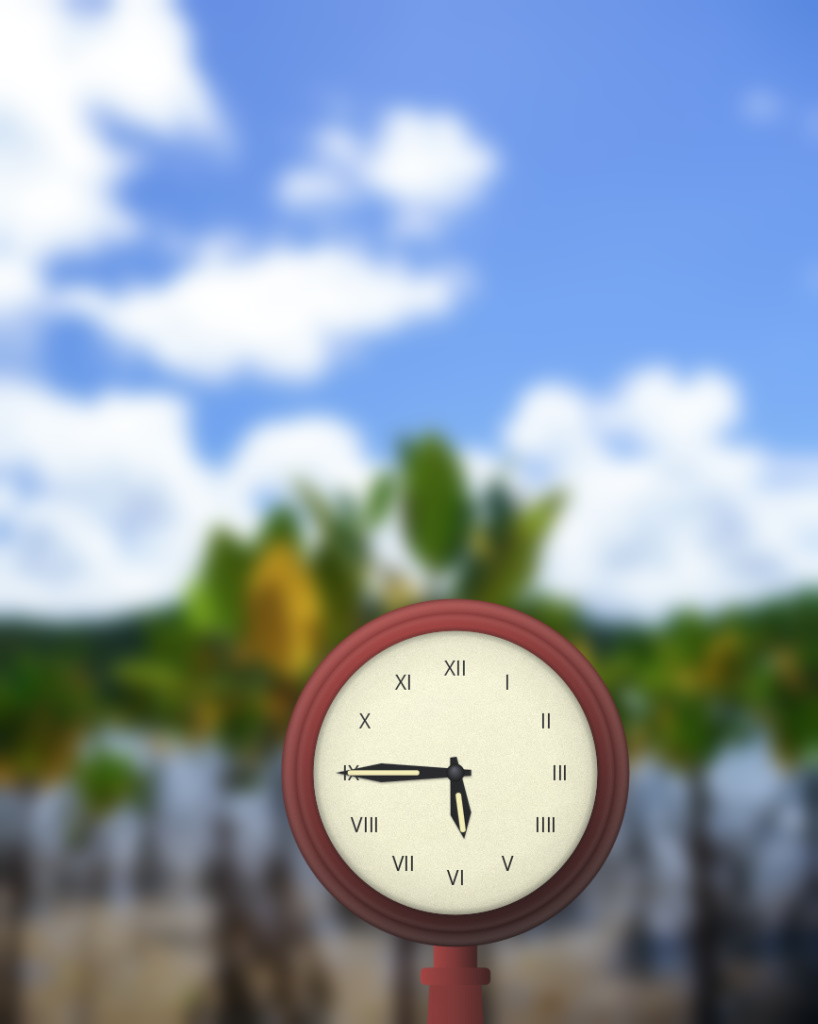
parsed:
5,45
